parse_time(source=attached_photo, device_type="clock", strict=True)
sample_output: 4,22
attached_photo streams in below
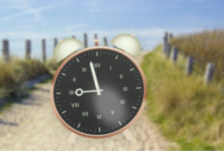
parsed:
8,58
